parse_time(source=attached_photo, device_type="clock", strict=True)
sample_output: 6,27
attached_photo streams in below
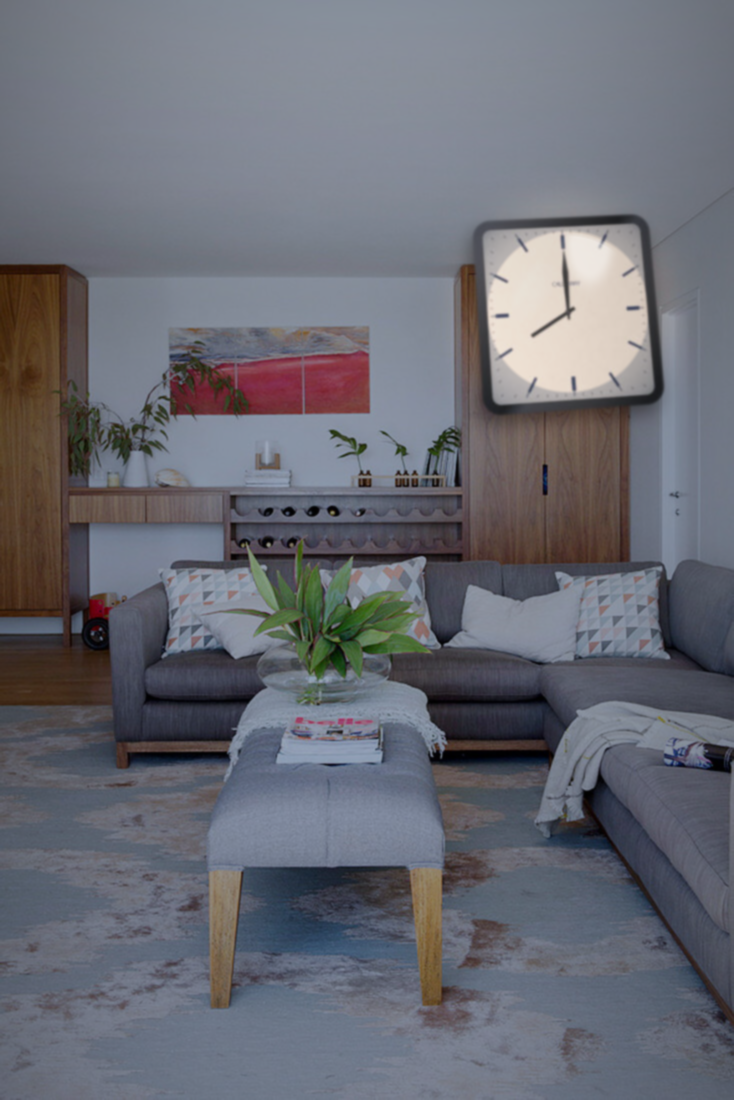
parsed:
8,00
